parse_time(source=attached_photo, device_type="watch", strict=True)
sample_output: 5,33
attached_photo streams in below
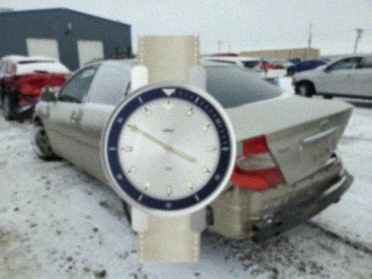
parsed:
3,50
